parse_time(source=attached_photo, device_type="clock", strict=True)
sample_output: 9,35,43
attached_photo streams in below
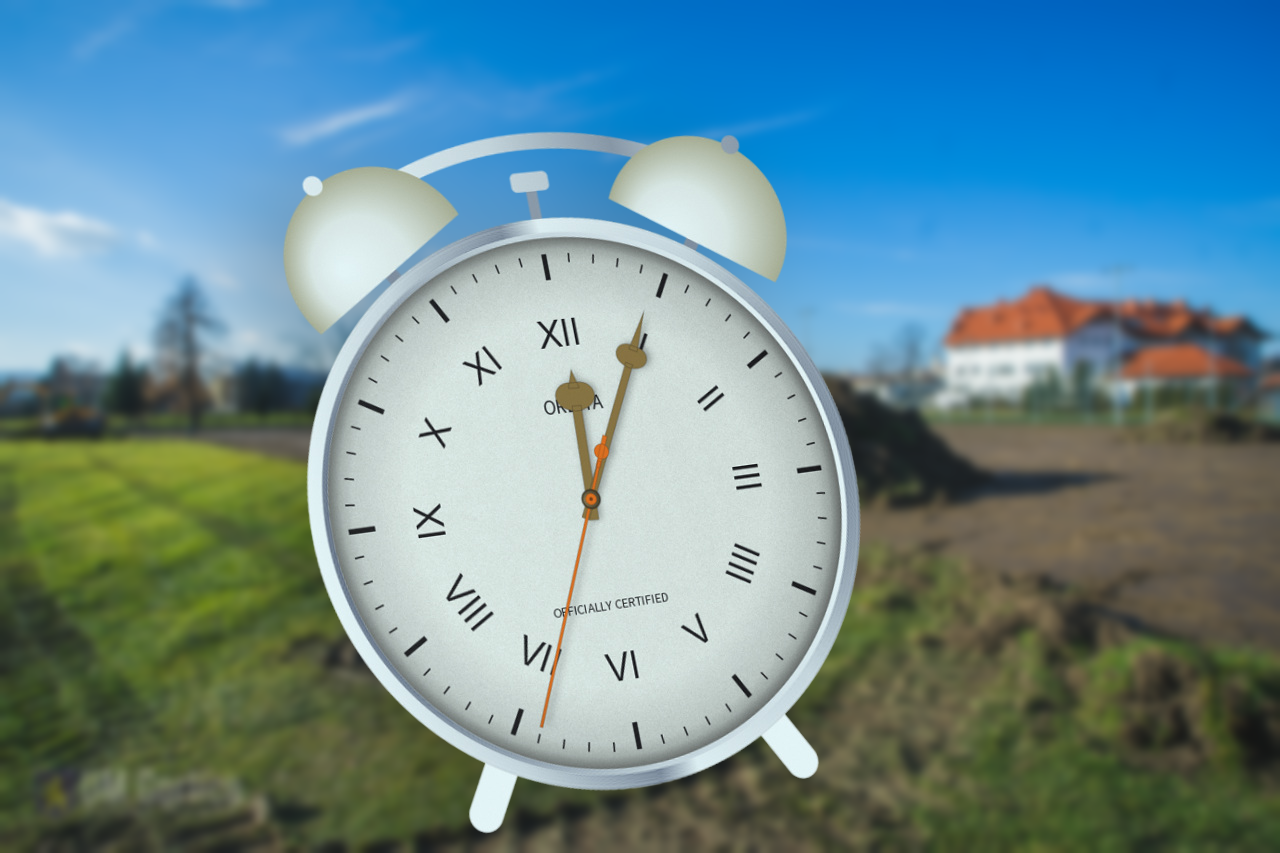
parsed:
12,04,34
